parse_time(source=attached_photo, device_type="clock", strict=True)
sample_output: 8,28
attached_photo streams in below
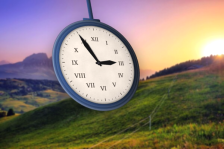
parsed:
2,55
